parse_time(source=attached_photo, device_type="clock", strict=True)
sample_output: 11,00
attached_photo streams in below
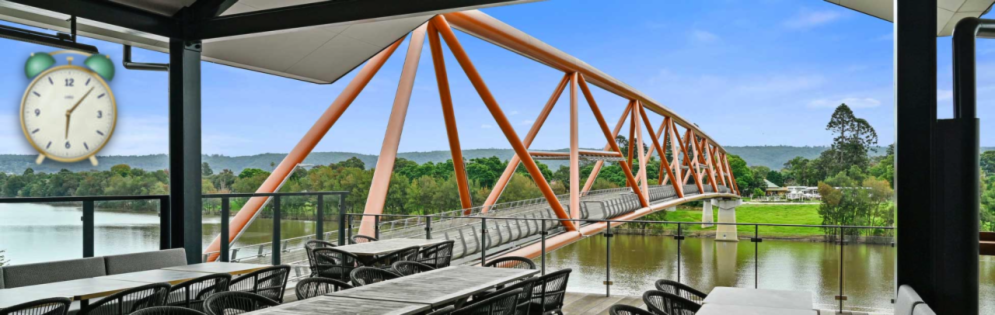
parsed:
6,07
